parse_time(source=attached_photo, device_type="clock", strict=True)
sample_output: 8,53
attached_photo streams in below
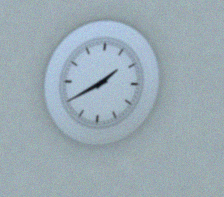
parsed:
1,40
